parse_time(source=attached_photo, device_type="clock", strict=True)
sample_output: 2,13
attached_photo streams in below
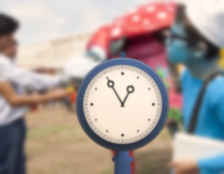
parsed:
12,55
